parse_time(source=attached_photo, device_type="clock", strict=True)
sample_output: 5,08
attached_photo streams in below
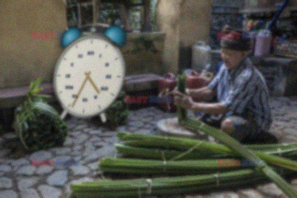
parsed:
4,34
